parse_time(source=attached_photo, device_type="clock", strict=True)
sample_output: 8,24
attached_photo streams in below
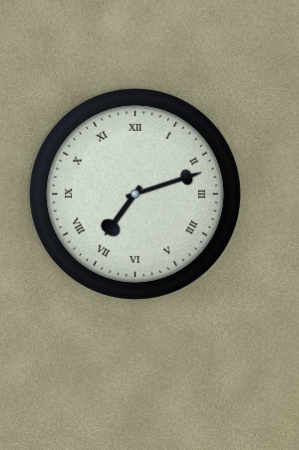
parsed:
7,12
